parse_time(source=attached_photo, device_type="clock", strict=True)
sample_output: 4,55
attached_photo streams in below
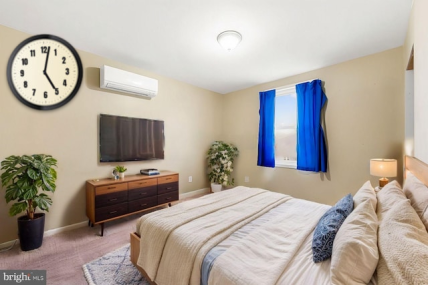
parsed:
5,02
